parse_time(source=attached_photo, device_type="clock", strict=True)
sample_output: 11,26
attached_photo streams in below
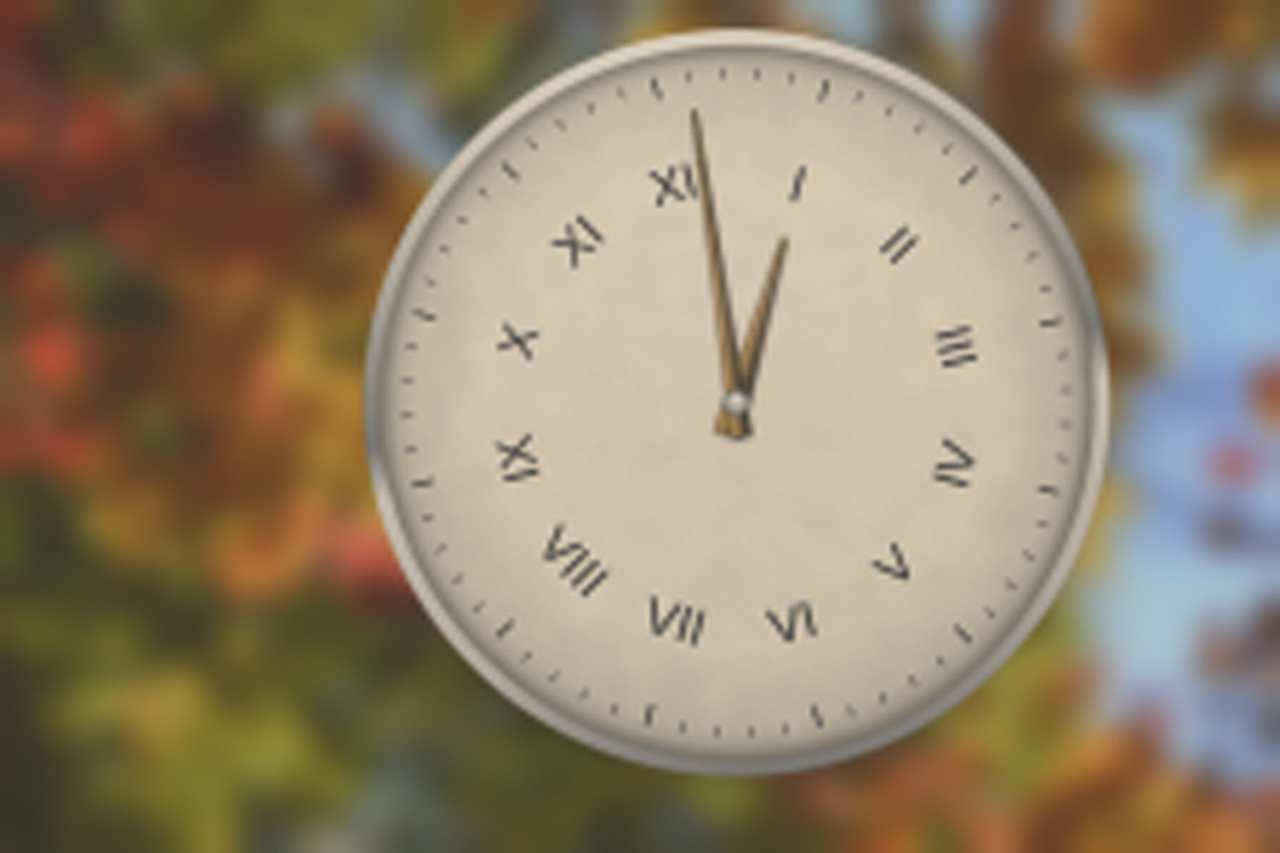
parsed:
1,01
